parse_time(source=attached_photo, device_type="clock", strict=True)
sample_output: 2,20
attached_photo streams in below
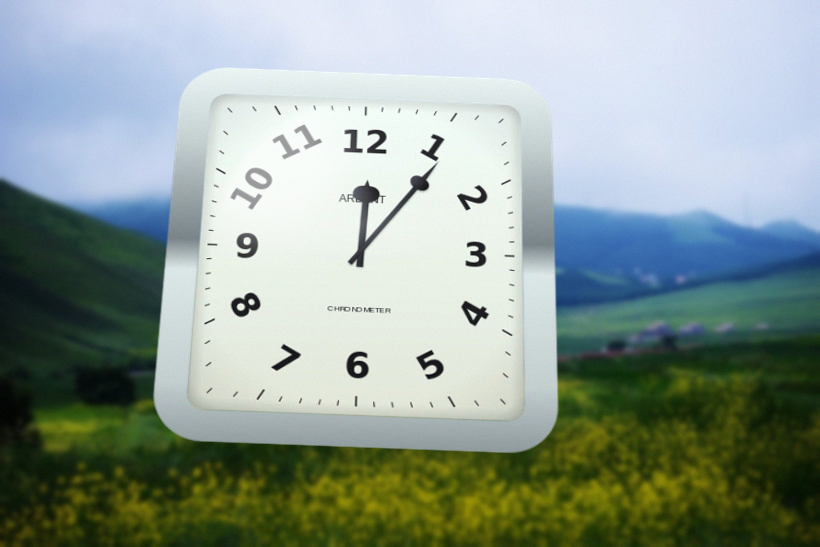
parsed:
12,06
